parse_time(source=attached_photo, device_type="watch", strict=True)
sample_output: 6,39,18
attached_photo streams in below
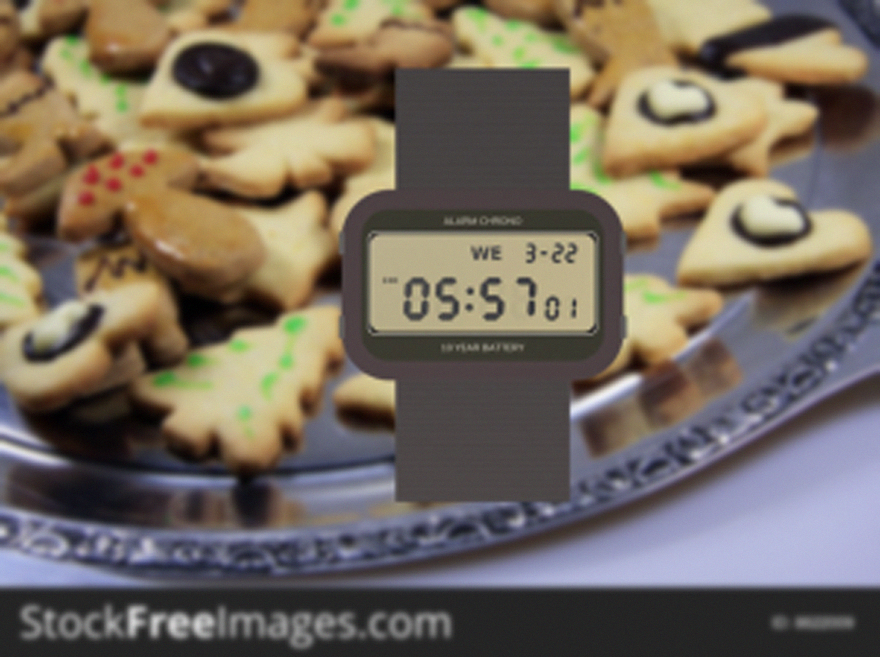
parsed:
5,57,01
